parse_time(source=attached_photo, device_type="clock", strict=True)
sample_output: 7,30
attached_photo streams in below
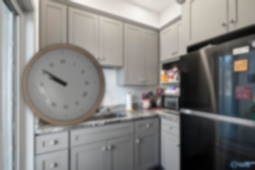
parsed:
9,51
